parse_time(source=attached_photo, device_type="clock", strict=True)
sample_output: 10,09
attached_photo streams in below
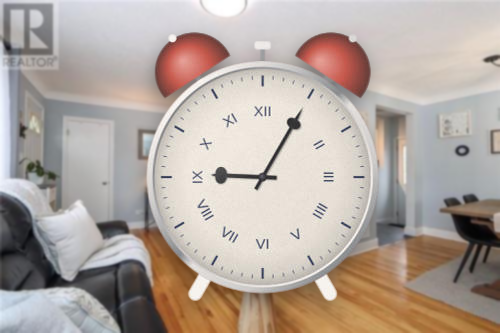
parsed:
9,05
